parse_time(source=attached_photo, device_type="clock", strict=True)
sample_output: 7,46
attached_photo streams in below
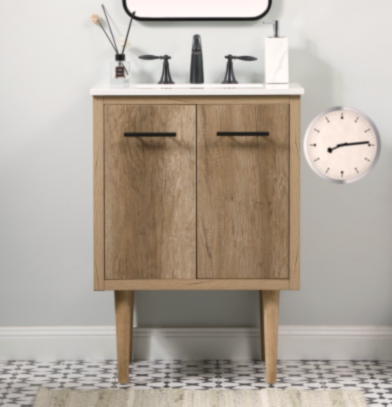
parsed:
8,14
